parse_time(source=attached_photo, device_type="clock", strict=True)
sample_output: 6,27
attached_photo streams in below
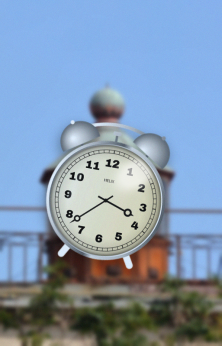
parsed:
3,38
